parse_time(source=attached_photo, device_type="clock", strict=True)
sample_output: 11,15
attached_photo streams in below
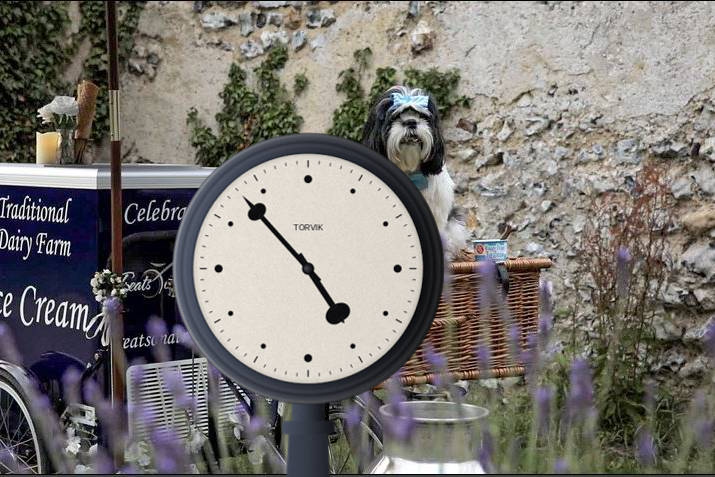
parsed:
4,53
